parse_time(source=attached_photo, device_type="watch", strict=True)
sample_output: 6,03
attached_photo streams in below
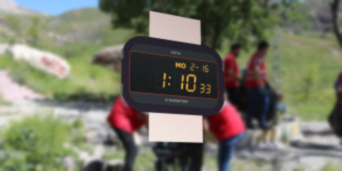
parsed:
1,10
